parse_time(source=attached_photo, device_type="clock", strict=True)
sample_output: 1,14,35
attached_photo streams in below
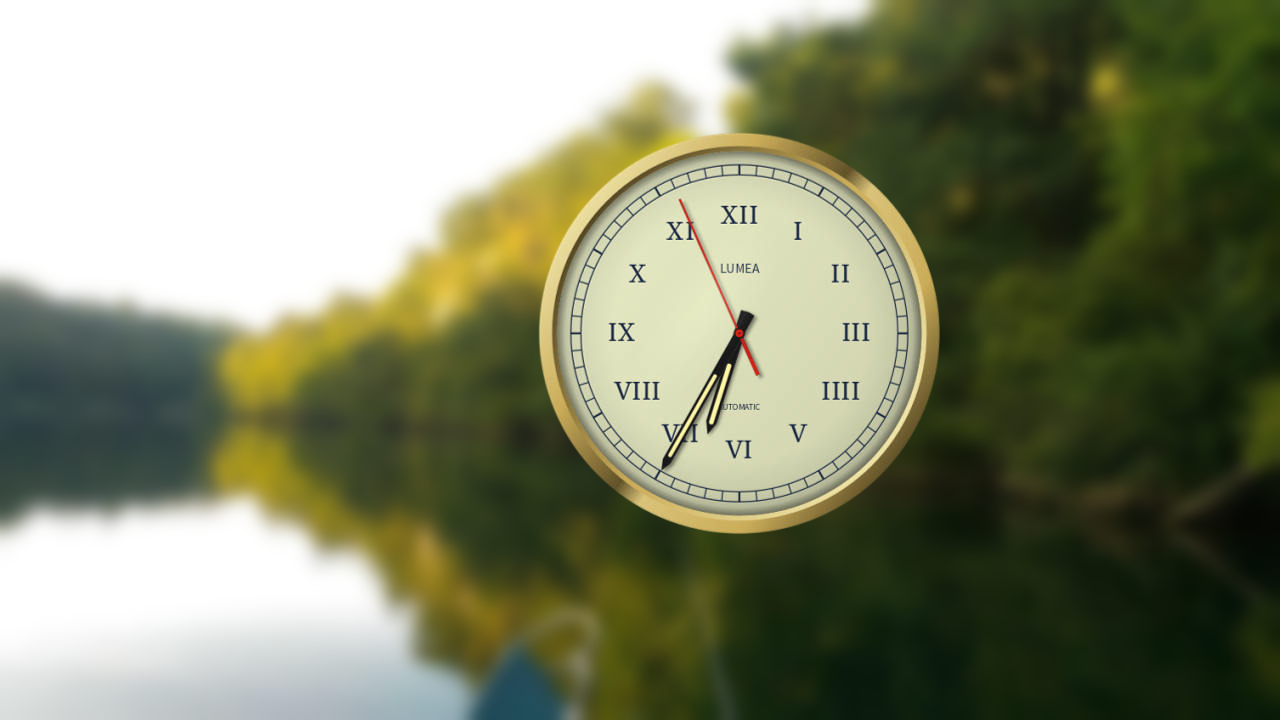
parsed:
6,34,56
